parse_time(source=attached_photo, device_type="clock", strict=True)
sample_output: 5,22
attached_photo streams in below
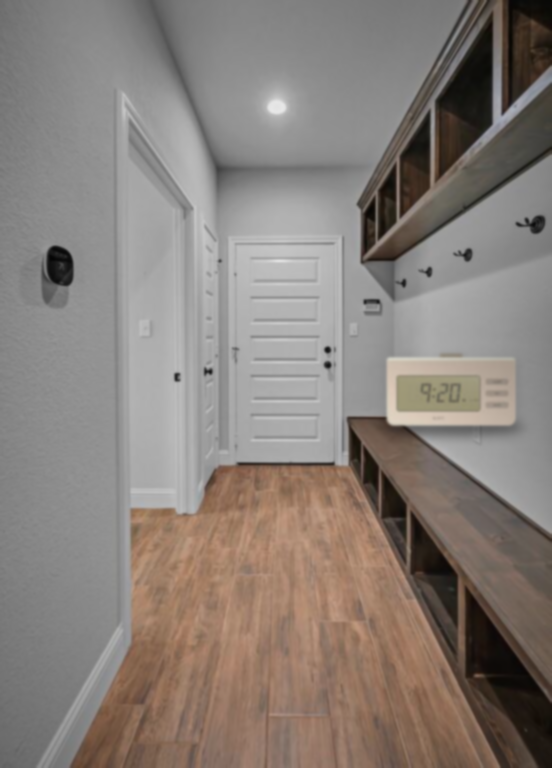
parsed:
9,20
